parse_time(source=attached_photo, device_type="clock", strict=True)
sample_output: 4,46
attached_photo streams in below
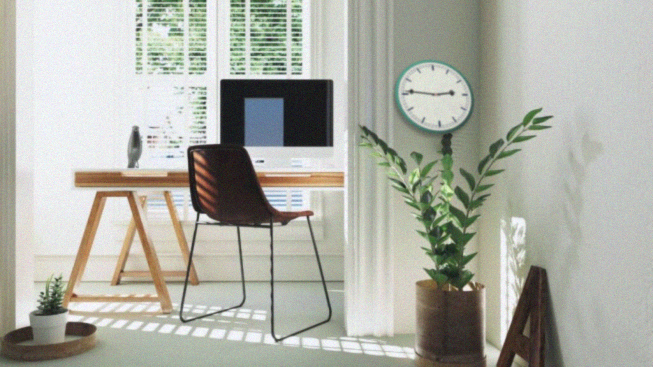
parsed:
2,46
